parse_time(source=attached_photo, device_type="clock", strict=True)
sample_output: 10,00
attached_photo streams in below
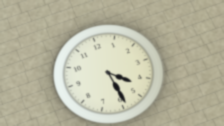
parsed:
4,29
